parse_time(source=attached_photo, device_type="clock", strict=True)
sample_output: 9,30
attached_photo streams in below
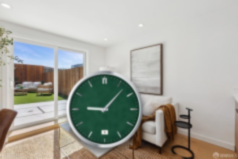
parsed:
9,07
